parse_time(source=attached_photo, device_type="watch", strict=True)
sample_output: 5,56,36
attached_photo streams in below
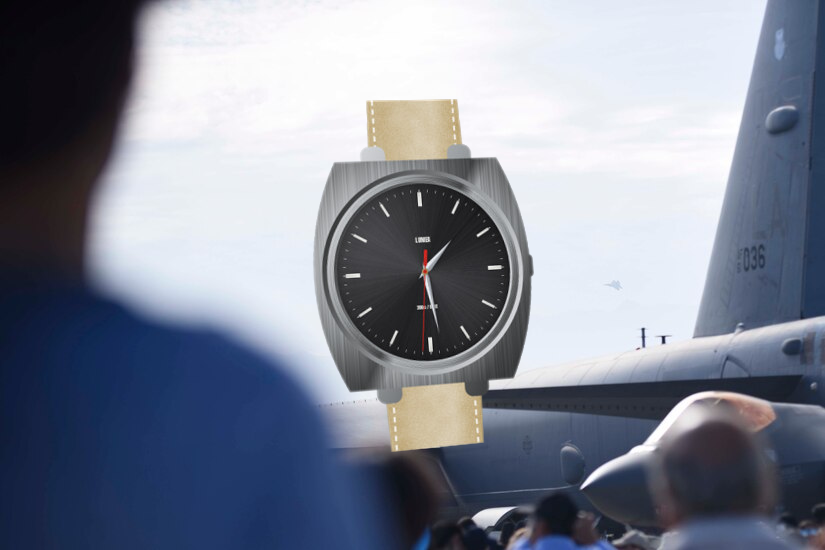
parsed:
1,28,31
